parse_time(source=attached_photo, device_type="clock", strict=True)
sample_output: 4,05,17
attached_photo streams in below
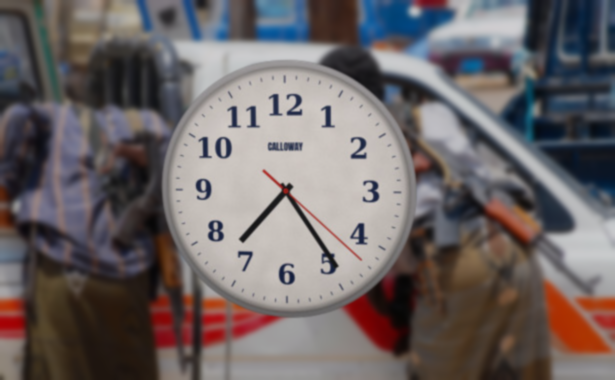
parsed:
7,24,22
